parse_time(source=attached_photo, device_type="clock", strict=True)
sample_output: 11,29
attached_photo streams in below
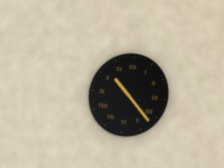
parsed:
10,22
